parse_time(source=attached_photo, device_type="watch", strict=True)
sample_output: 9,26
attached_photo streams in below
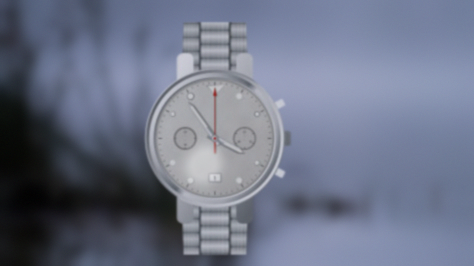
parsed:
3,54
